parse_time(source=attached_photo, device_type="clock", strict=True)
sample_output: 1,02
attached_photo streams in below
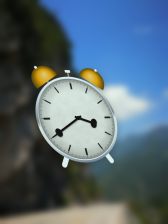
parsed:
3,40
